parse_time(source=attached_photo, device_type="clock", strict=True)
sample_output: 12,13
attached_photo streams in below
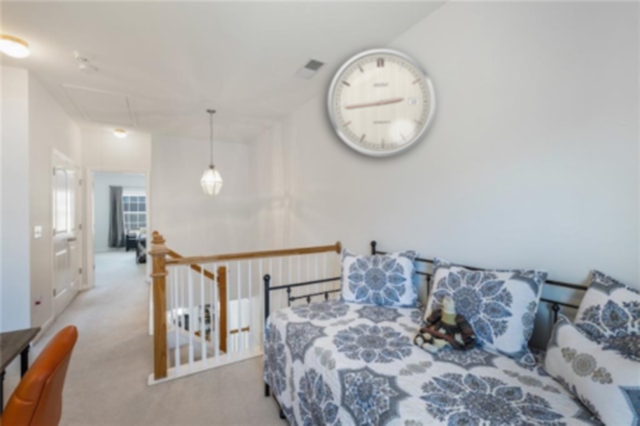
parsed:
2,44
